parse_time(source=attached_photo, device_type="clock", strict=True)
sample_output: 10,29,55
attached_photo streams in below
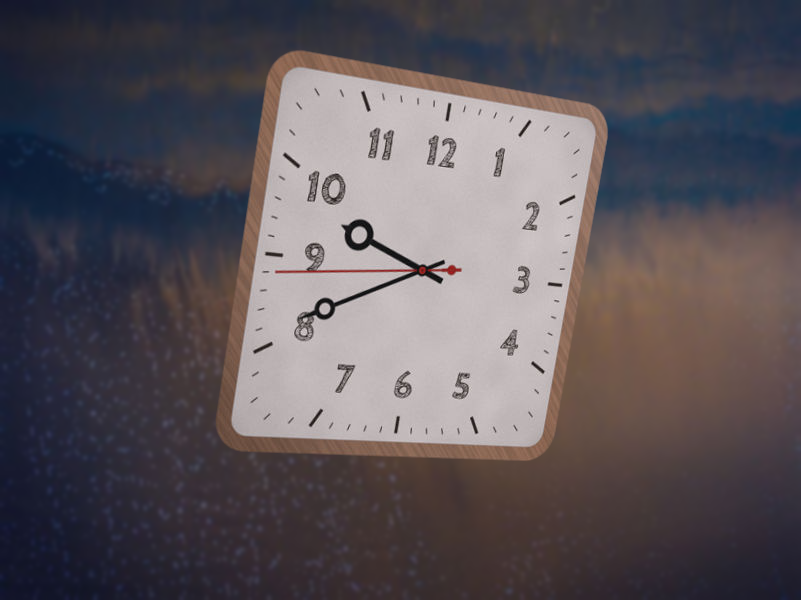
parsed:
9,40,44
